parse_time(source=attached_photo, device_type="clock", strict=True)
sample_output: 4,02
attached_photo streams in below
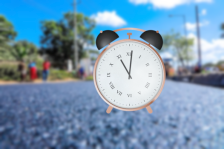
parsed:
11,01
